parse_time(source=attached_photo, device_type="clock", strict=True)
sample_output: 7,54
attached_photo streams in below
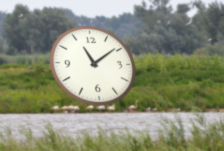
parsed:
11,09
